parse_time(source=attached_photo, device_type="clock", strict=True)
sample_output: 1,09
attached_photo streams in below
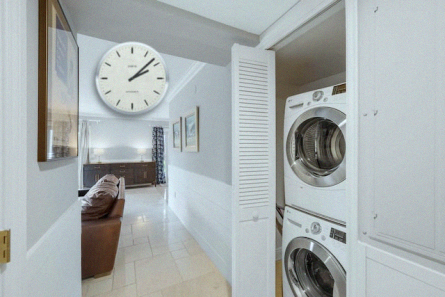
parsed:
2,08
